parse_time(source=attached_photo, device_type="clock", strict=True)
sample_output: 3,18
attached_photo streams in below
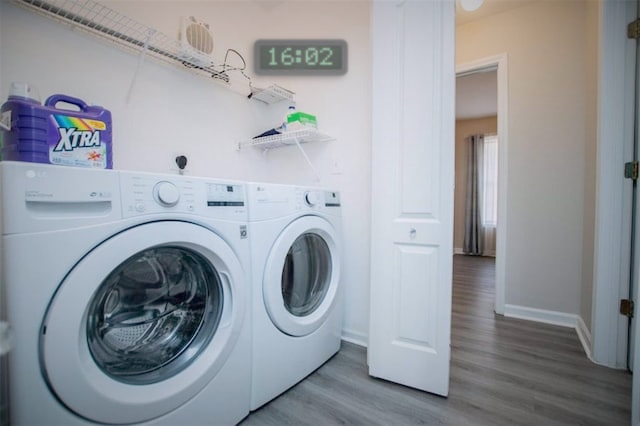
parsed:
16,02
